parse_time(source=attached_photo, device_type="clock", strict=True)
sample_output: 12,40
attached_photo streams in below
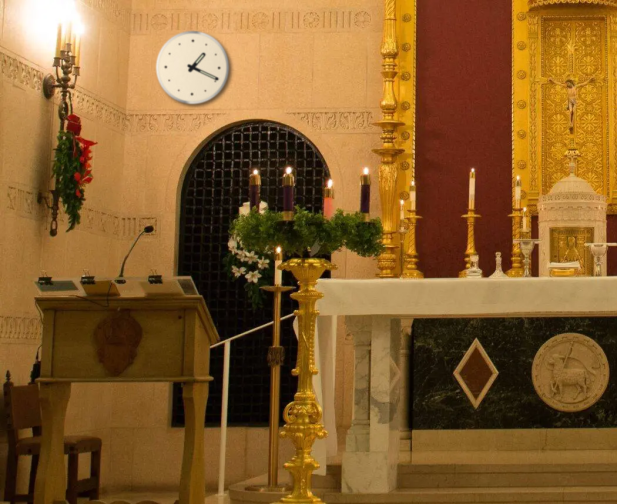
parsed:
1,19
